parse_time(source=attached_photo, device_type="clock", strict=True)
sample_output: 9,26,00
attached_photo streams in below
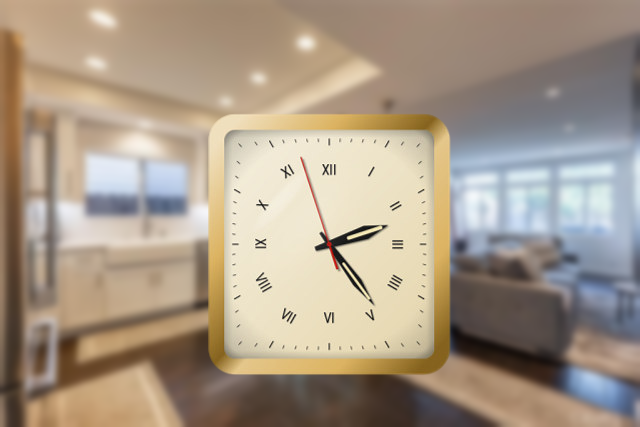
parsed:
2,23,57
